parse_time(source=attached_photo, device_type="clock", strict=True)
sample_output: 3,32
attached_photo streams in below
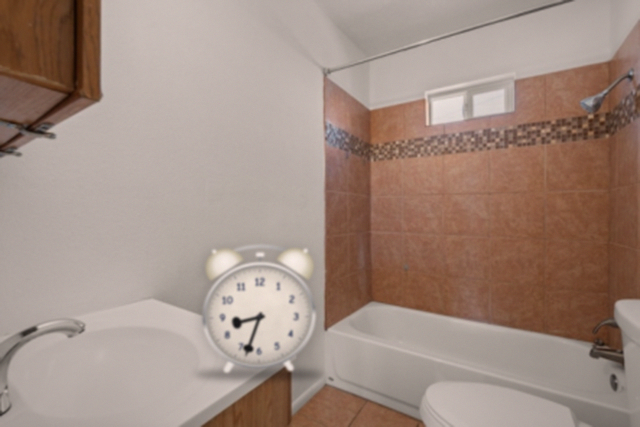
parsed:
8,33
